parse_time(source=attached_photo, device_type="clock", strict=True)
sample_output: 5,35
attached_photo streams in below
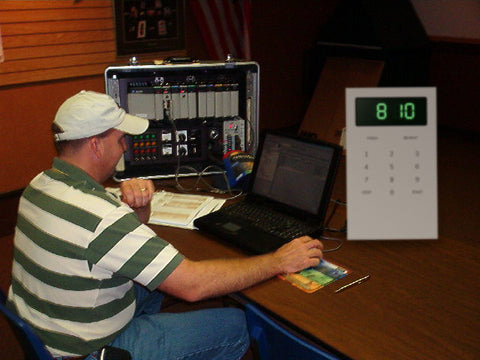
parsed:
8,10
